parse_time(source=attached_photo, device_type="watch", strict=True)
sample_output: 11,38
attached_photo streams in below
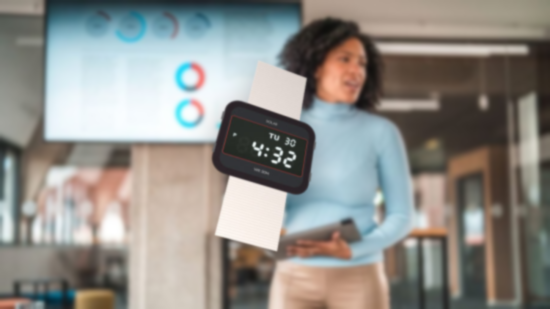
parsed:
4,32
